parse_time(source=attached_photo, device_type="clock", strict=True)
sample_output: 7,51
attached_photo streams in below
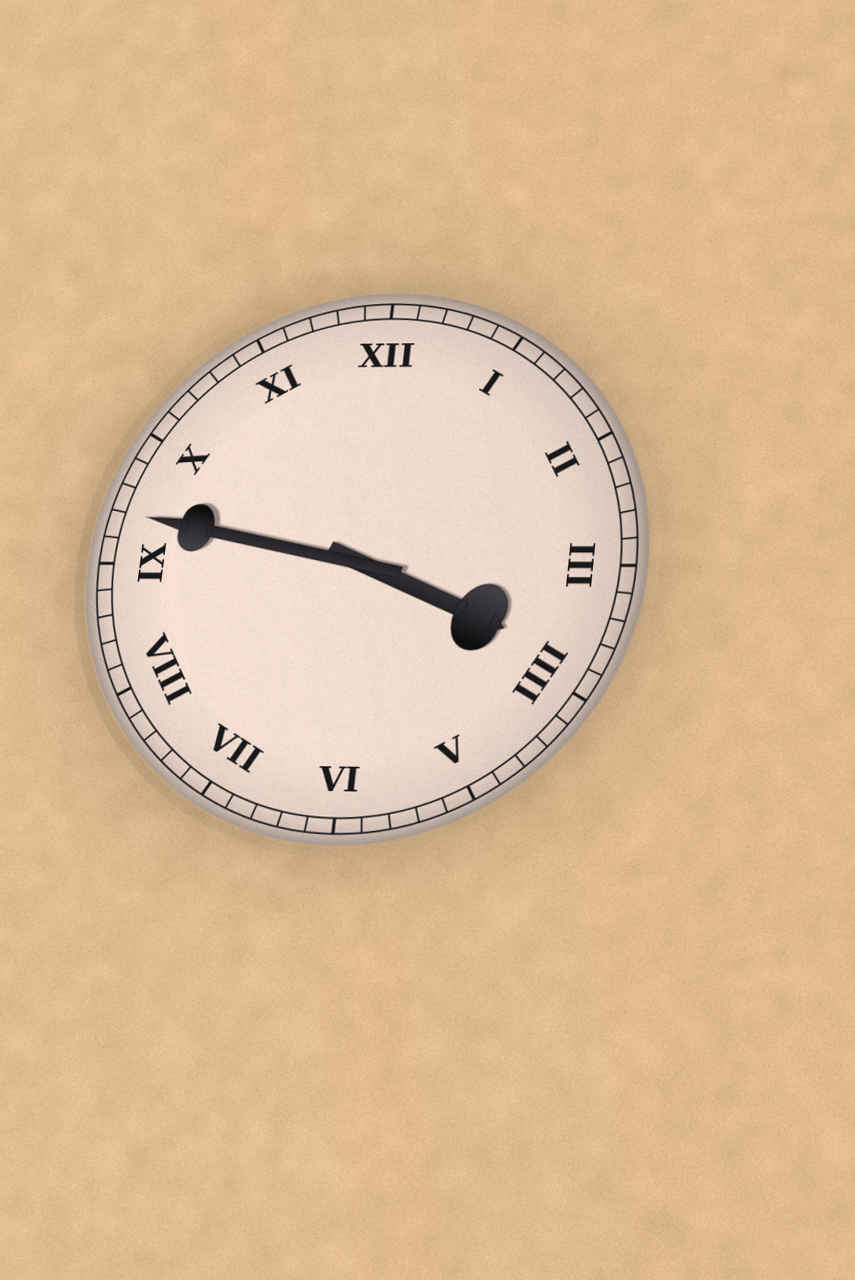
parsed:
3,47
